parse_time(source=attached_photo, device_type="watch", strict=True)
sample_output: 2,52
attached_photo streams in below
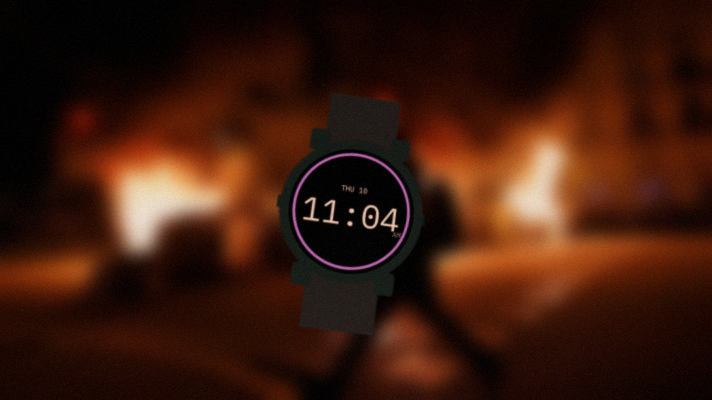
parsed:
11,04
